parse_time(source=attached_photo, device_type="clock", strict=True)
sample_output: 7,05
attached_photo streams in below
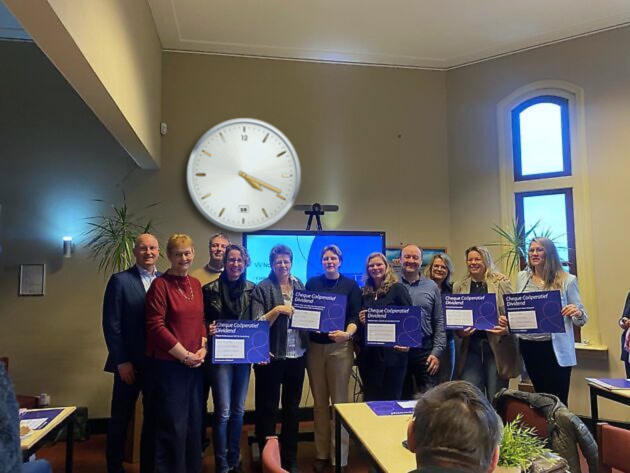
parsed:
4,19
